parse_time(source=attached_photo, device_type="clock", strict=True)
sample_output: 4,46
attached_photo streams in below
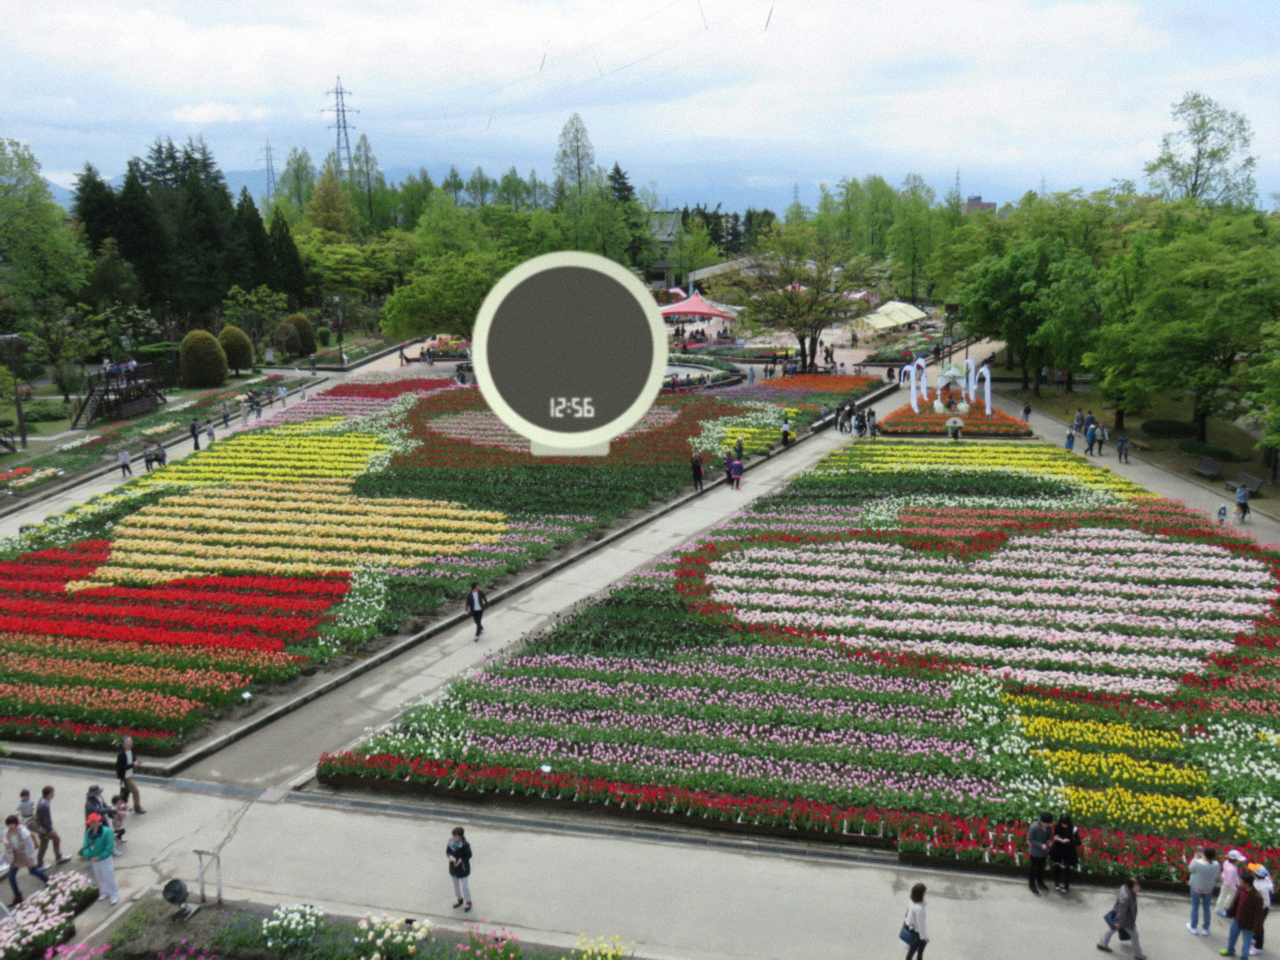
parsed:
12,56
